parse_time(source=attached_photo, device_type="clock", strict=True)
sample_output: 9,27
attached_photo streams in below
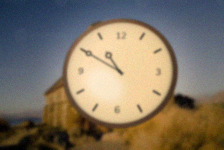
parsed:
10,50
